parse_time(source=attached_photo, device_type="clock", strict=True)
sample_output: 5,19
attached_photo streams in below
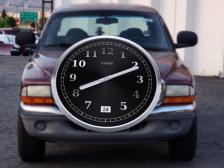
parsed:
8,11
